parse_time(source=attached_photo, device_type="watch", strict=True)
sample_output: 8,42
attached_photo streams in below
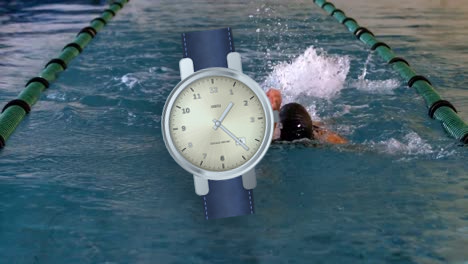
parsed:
1,23
